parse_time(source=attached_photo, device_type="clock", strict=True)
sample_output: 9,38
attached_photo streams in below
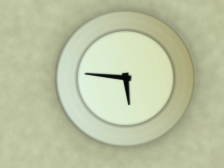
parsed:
5,46
